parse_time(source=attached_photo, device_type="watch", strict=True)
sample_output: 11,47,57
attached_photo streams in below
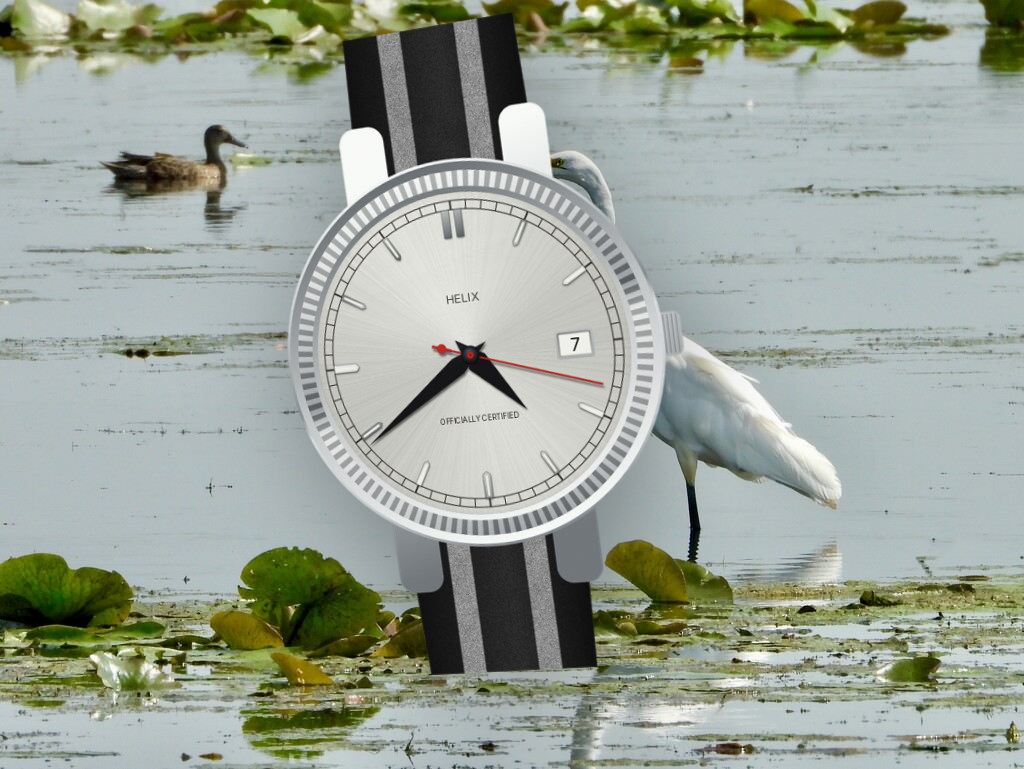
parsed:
4,39,18
